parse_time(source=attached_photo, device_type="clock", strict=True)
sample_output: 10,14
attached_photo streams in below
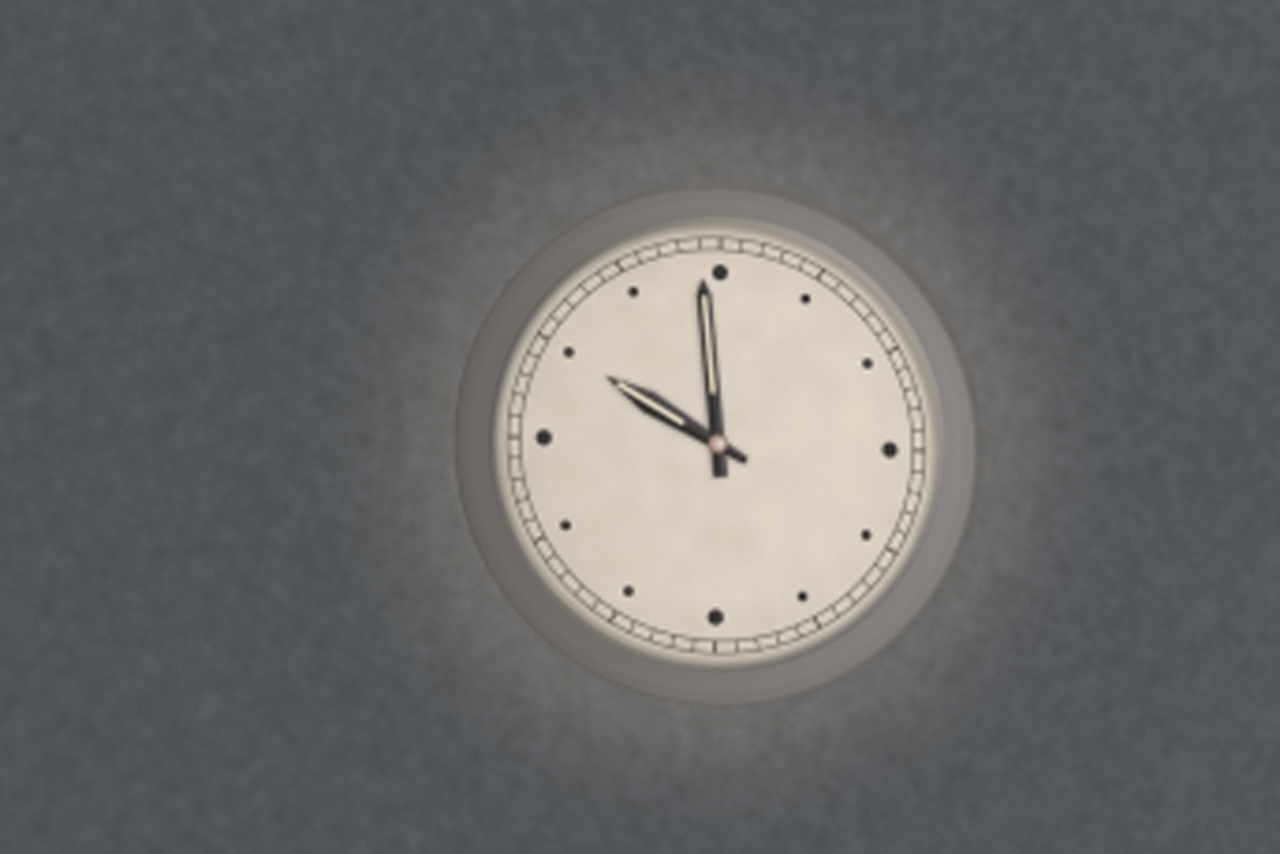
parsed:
9,59
